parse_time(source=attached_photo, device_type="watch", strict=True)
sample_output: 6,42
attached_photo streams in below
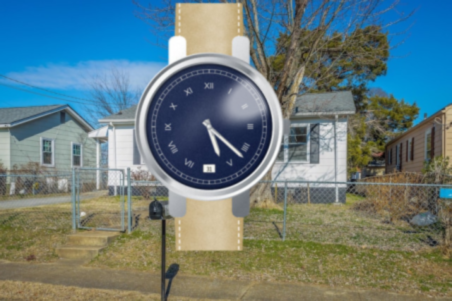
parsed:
5,22
